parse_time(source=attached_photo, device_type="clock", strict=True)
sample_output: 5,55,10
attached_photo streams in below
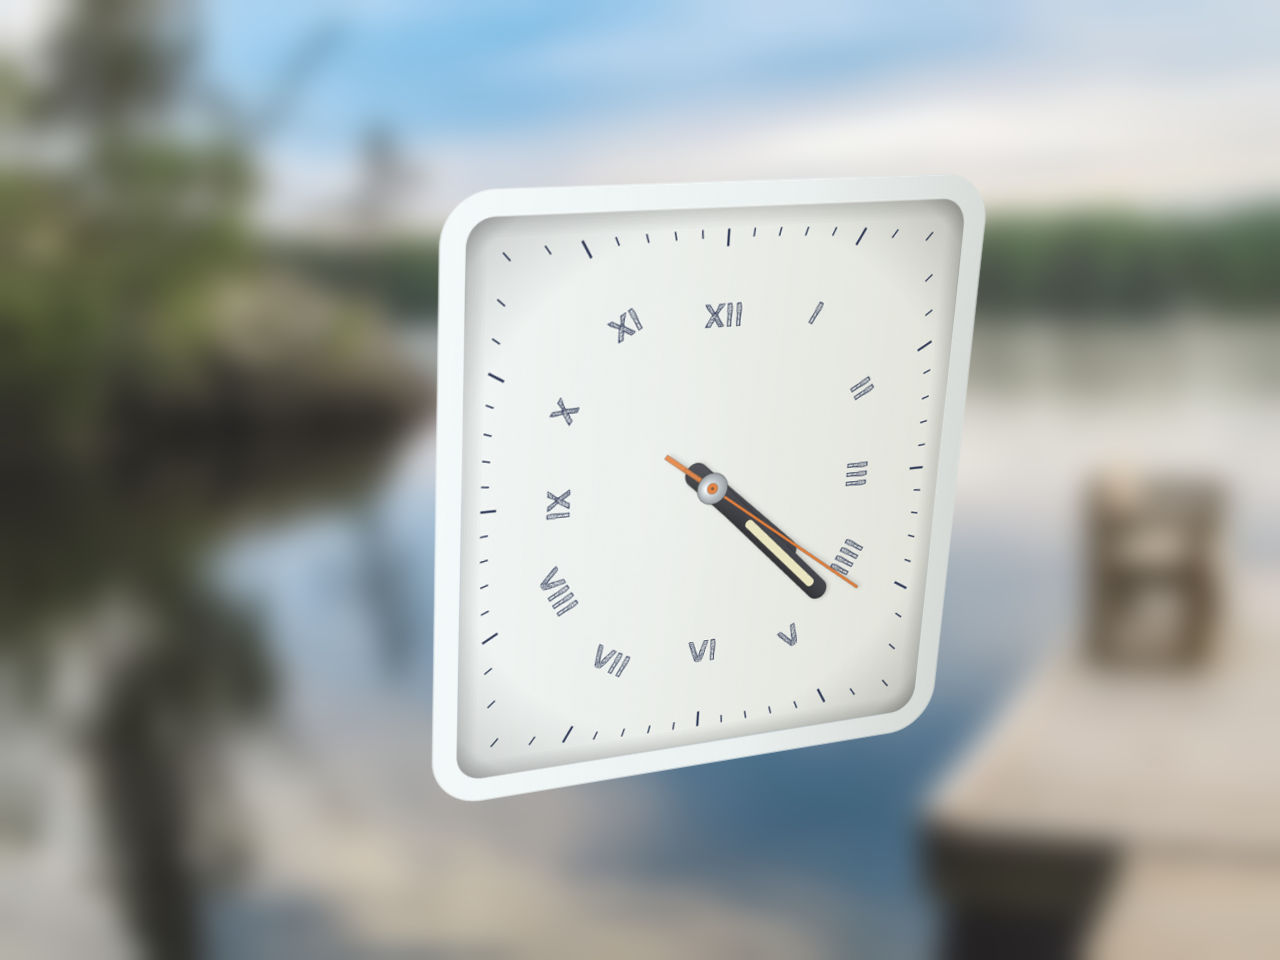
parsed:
4,22,21
